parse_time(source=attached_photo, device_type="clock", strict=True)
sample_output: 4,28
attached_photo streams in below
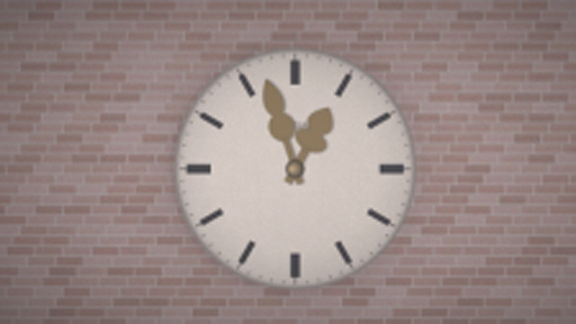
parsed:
12,57
